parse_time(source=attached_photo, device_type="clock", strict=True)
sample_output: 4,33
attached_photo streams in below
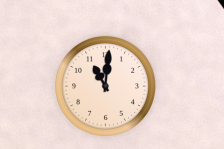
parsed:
11,01
